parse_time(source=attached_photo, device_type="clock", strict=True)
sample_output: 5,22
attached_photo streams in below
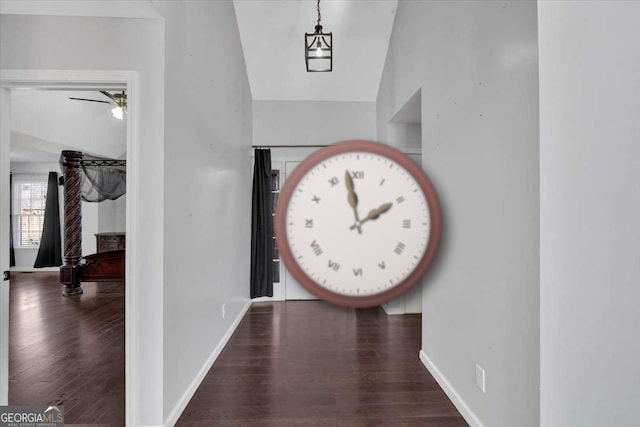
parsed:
1,58
